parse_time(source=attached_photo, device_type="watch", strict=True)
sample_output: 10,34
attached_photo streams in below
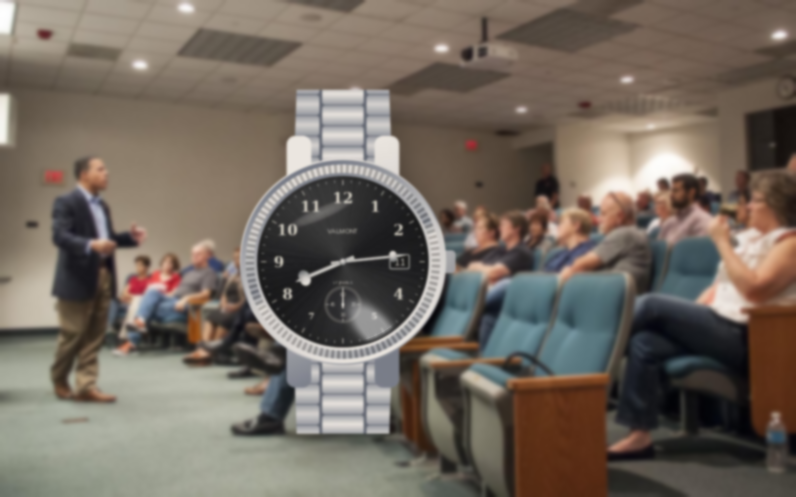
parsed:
8,14
